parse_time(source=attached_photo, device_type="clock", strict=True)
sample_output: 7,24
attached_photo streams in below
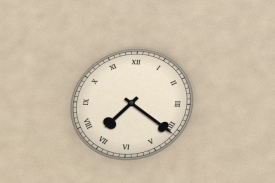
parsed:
7,21
